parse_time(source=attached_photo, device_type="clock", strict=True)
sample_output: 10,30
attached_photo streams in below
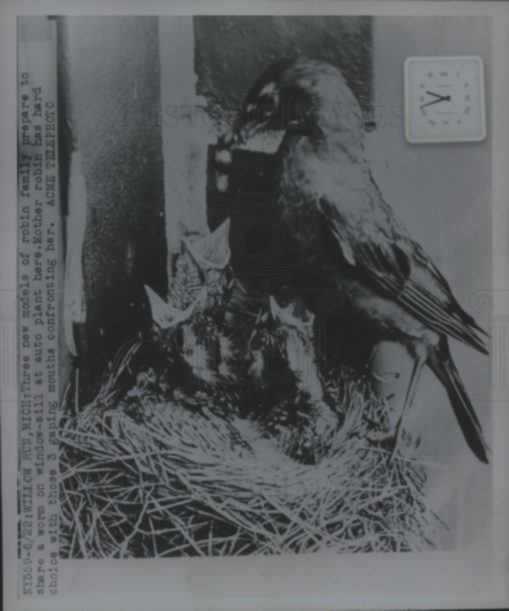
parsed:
9,42
